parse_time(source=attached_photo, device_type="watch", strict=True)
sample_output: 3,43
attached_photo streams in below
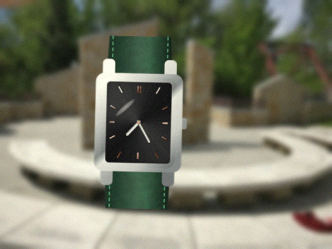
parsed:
7,25
